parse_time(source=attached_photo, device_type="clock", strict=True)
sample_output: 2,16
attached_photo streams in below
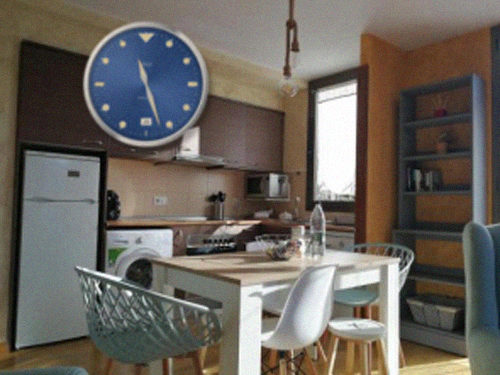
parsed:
11,27
